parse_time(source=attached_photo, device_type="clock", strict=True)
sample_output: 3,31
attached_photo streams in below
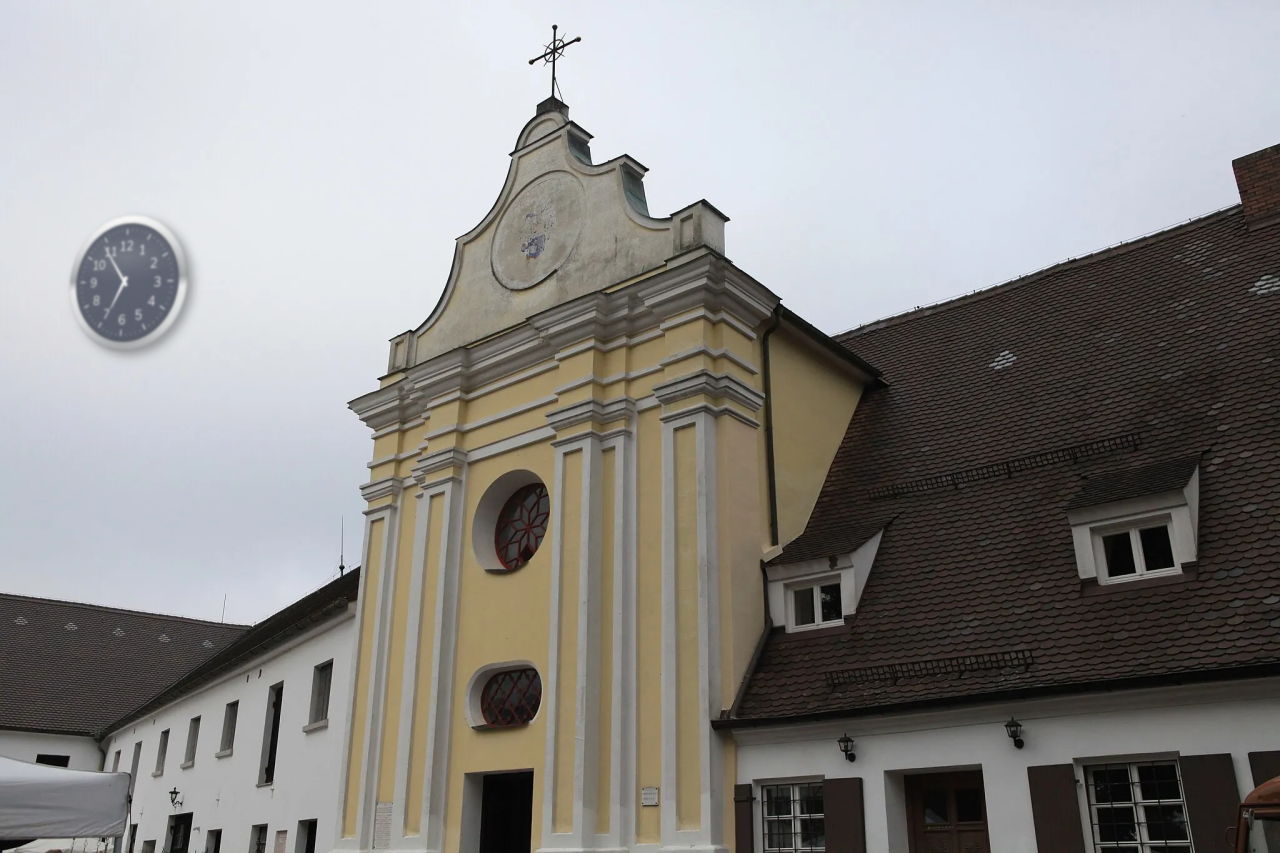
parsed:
6,54
